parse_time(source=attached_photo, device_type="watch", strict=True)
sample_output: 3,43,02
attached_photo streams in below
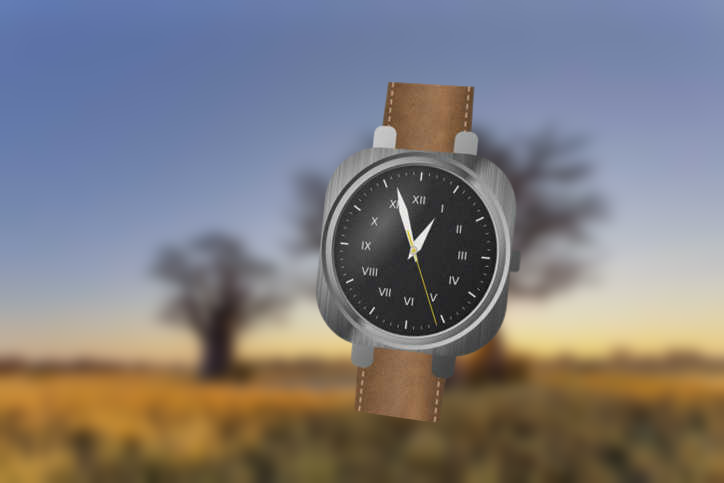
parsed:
12,56,26
